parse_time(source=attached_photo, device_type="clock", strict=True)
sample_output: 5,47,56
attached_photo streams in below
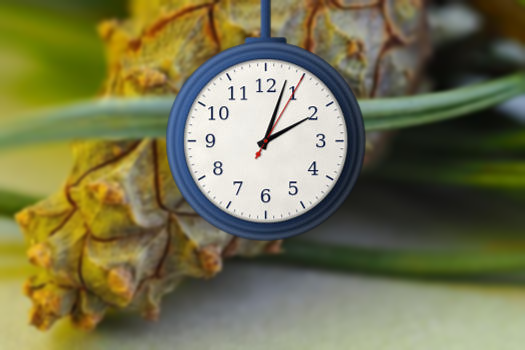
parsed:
2,03,05
